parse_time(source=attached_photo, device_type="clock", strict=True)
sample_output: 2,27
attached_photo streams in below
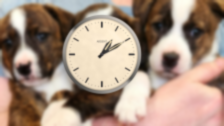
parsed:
1,10
